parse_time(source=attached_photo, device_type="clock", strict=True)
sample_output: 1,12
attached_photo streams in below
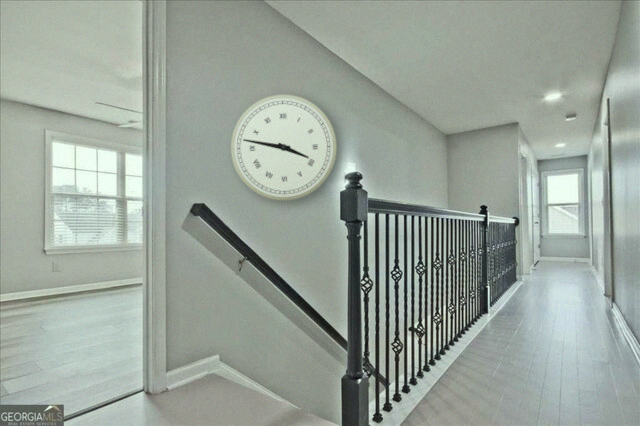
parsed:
3,47
